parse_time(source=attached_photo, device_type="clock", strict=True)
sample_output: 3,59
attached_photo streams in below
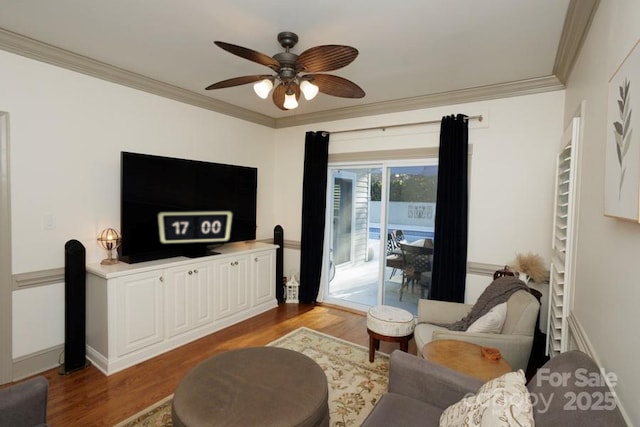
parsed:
17,00
